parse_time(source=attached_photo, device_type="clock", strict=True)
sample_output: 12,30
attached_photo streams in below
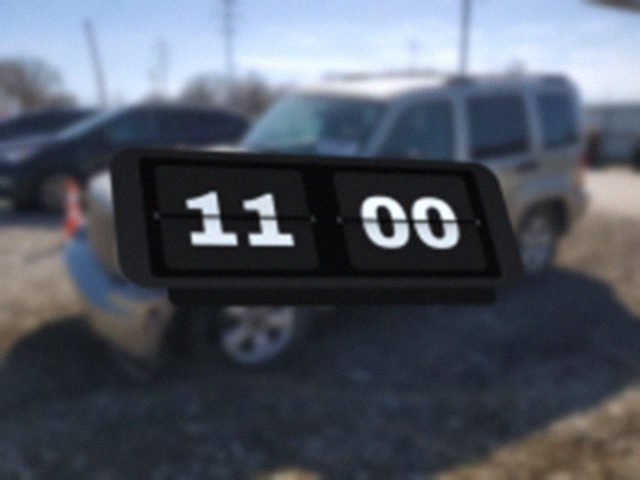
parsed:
11,00
